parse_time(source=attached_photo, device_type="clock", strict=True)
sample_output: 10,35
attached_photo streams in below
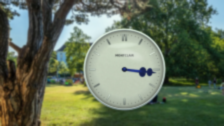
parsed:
3,16
